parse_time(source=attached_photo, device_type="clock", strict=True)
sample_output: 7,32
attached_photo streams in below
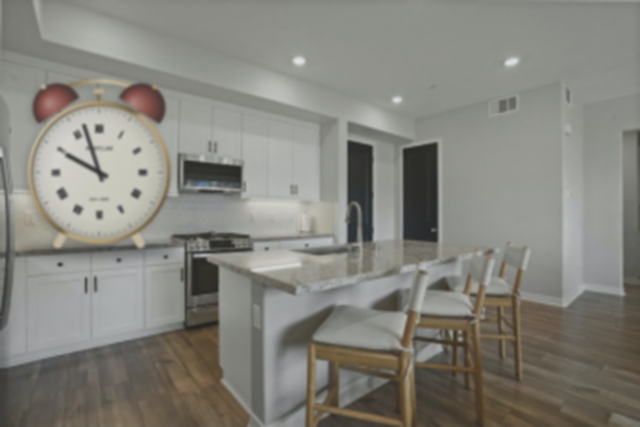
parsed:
9,57
